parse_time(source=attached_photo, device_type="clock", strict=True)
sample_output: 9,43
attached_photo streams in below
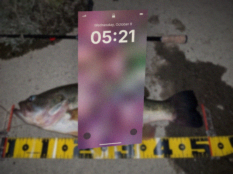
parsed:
5,21
